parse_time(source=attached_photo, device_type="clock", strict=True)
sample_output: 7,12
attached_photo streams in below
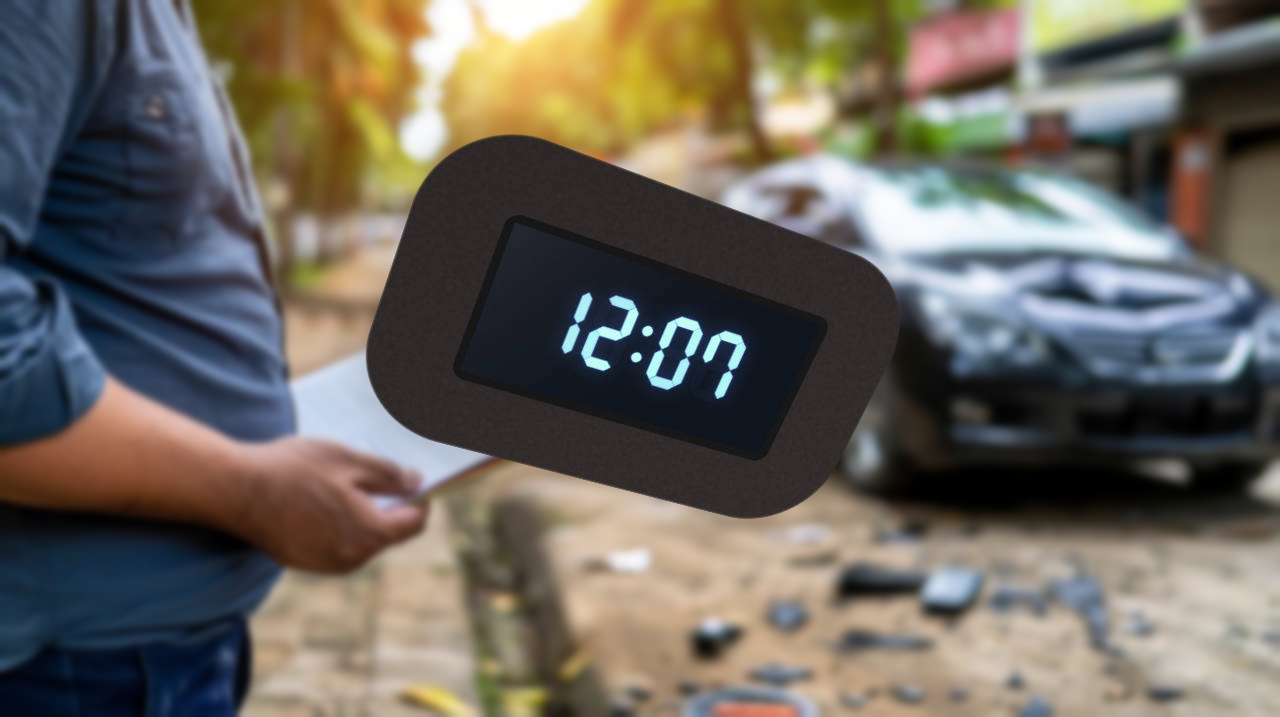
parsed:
12,07
